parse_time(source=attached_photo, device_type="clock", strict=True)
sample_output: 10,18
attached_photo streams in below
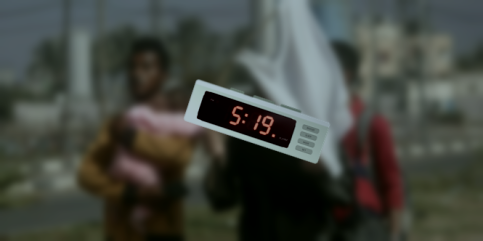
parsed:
5,19
